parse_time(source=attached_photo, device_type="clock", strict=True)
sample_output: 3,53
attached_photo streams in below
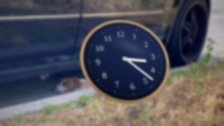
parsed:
3,23
